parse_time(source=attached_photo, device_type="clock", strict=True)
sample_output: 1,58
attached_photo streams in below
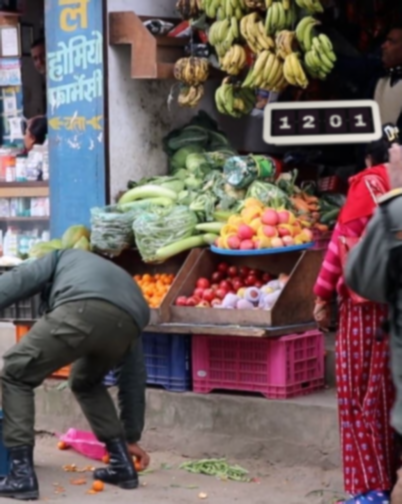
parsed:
12,01
